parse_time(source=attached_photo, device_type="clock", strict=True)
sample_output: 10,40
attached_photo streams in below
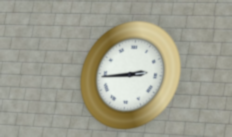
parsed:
2,44
